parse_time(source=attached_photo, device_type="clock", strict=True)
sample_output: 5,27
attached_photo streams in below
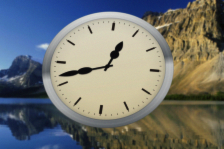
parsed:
12,42
